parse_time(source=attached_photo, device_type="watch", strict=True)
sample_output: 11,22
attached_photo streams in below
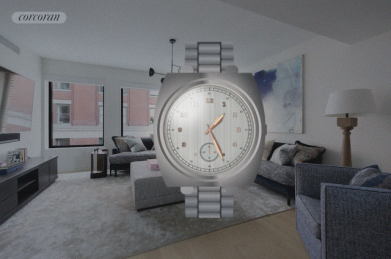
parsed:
1,26
